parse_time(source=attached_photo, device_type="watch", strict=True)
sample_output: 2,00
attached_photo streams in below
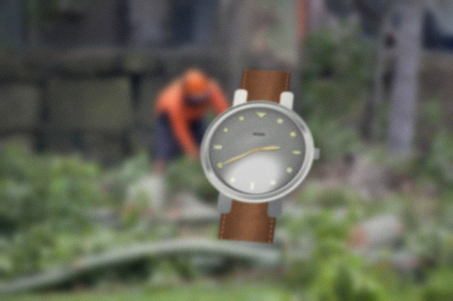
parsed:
2,40
